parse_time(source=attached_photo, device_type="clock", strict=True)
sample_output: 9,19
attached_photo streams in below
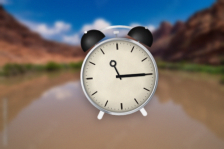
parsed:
11,15
